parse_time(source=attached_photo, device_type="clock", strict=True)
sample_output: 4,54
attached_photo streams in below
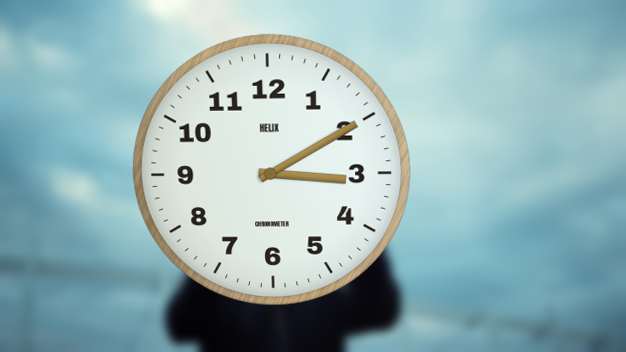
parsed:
3,10
